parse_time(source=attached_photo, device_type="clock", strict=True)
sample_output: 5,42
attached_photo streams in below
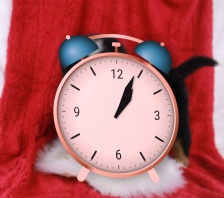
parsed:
1,04
